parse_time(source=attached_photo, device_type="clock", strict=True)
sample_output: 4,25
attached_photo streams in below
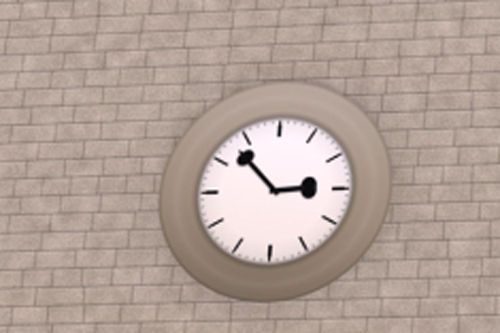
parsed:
2,53
